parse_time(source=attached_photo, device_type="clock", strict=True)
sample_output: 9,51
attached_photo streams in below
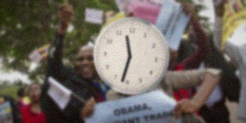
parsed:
11,32
